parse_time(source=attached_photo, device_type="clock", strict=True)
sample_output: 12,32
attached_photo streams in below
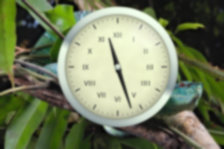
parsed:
11,27
